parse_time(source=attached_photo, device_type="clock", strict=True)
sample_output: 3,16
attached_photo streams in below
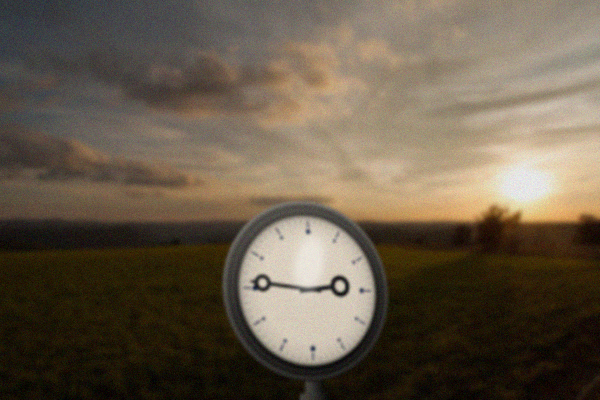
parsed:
2,46
